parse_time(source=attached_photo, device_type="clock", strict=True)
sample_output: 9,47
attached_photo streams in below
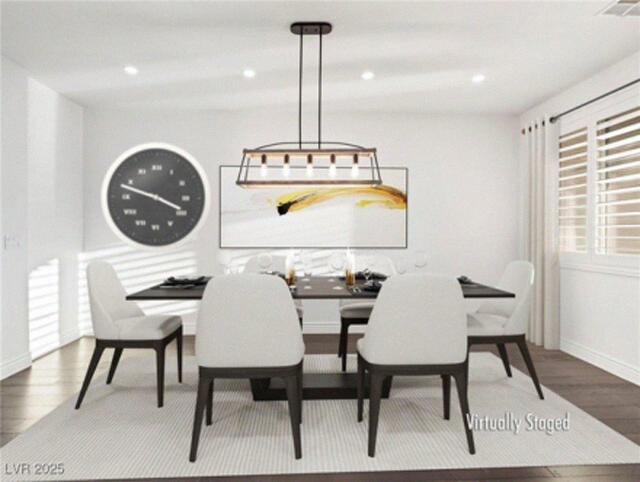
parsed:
3,48
